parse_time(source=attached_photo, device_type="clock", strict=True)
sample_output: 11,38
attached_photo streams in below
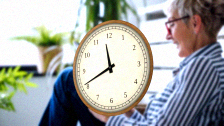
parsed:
11,41
